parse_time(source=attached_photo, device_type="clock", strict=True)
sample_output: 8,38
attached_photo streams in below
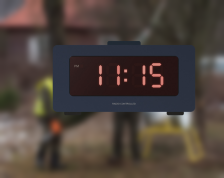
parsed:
11,15
